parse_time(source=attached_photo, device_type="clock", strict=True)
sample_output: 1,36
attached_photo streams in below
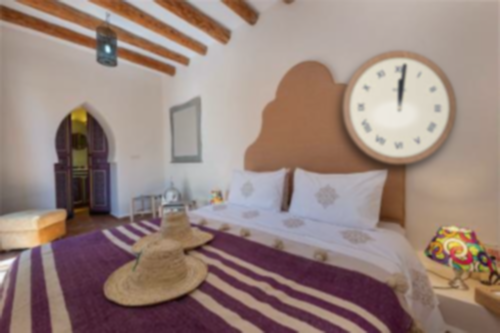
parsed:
12,01
